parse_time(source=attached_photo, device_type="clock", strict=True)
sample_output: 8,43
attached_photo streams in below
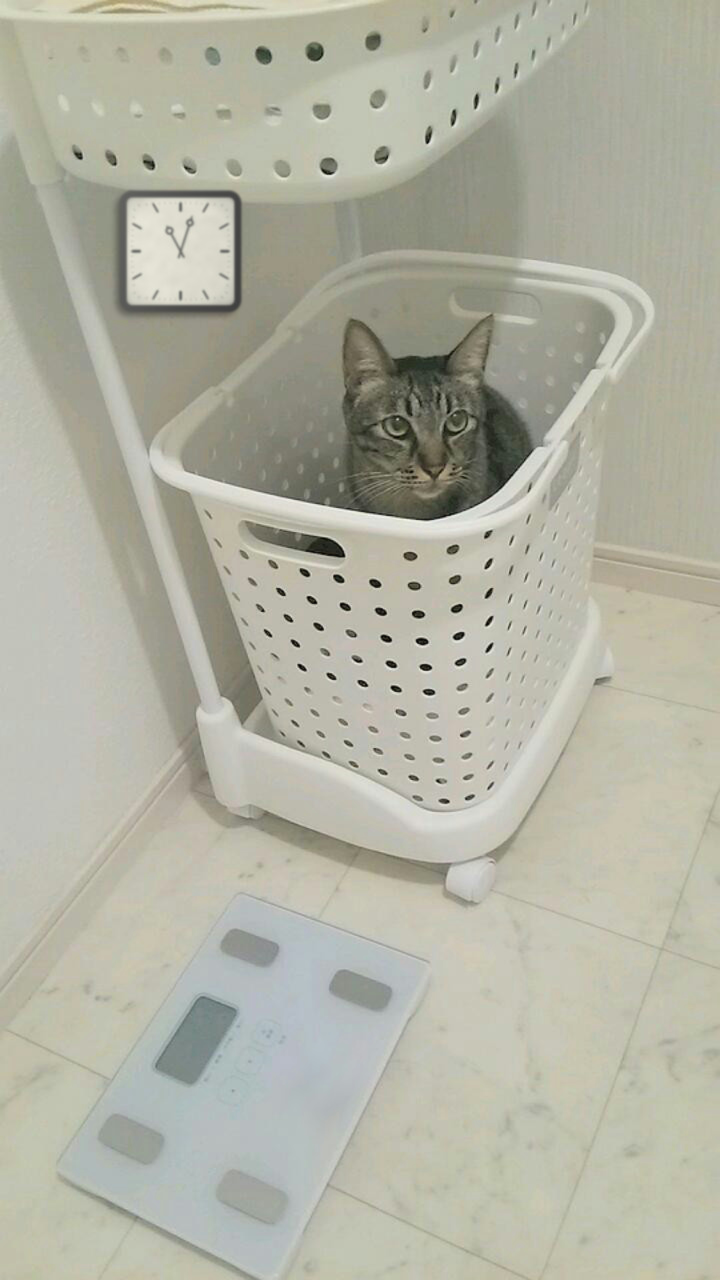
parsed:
11,03
